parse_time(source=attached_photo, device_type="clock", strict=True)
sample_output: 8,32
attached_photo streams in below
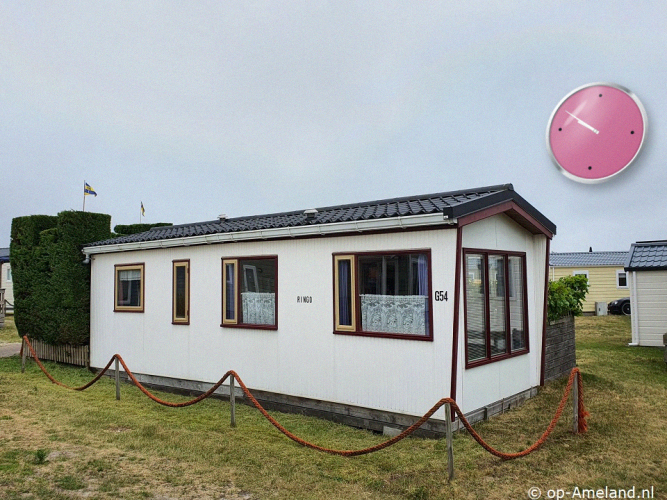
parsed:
9,50
